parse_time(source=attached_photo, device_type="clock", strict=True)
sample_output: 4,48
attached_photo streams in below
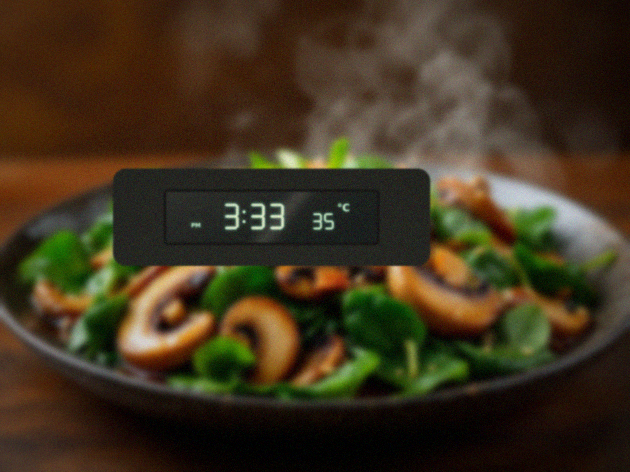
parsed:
3,33
